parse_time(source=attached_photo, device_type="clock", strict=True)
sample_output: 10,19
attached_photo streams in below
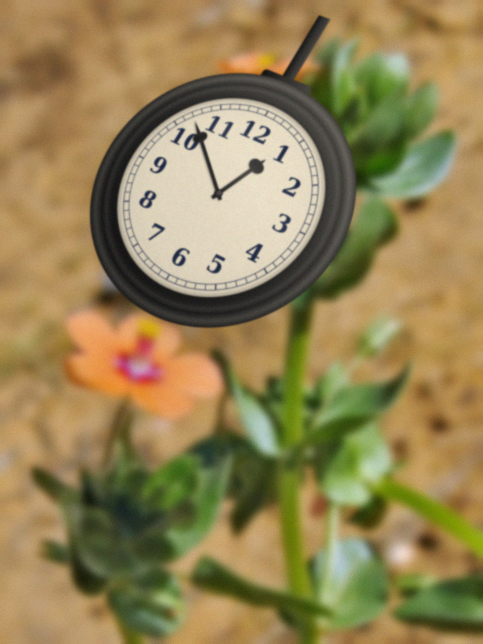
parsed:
12,52
